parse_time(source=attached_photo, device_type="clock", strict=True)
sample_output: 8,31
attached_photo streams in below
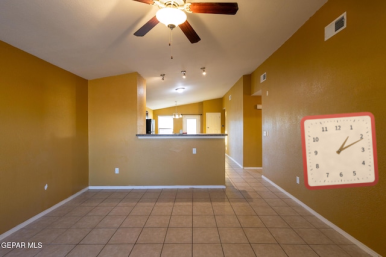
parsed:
1,11
